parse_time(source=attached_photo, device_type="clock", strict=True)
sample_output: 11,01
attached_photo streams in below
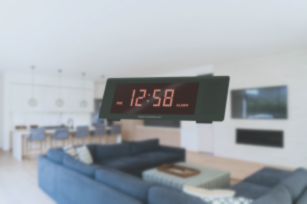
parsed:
12,58
